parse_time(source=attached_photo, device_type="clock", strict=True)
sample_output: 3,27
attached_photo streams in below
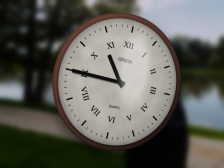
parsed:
10,45
